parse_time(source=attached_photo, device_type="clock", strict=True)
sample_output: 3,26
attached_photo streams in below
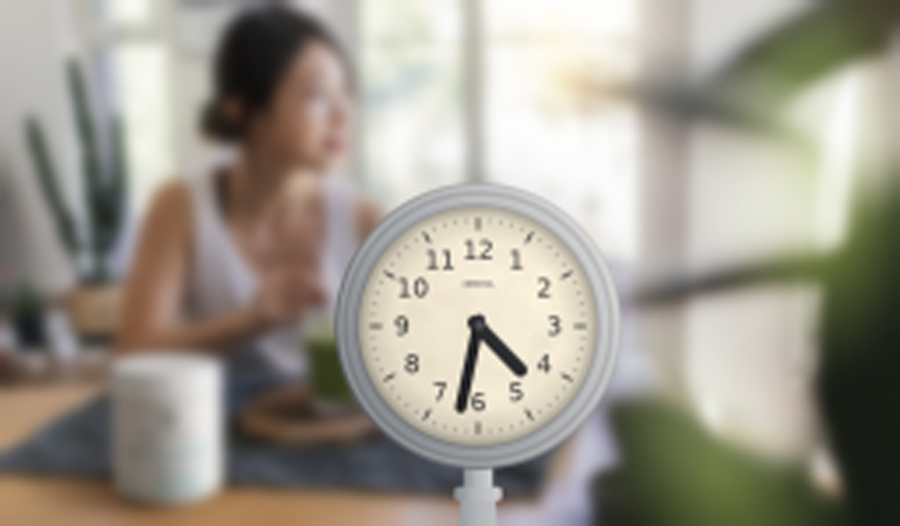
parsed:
4,32
